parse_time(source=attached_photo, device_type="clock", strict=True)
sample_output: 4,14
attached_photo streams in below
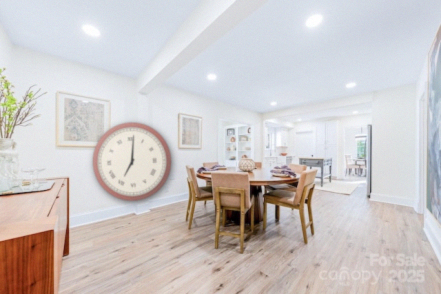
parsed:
7,01
